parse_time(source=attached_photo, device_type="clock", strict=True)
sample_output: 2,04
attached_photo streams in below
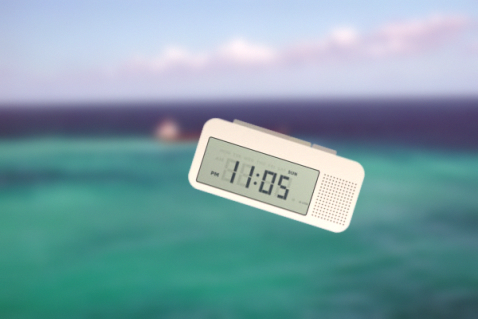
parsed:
11,05
